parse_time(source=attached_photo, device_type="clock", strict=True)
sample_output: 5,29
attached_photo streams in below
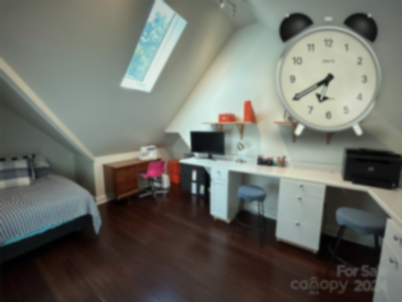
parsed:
6,40
